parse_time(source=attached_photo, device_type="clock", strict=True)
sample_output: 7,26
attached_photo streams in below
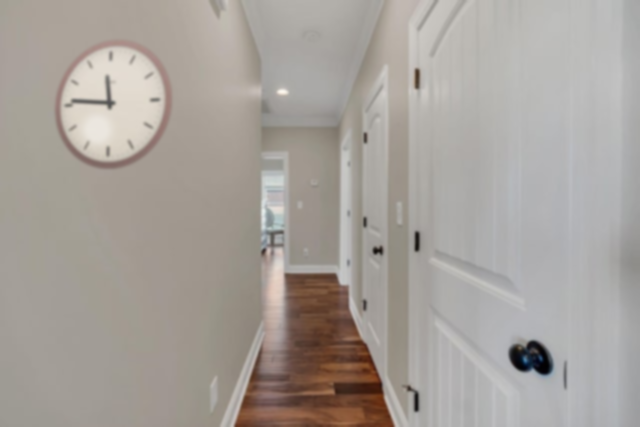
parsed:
11,46
